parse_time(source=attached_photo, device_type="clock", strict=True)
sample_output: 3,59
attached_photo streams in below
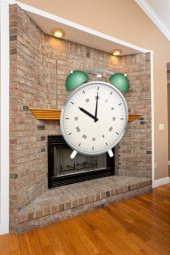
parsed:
10,00
